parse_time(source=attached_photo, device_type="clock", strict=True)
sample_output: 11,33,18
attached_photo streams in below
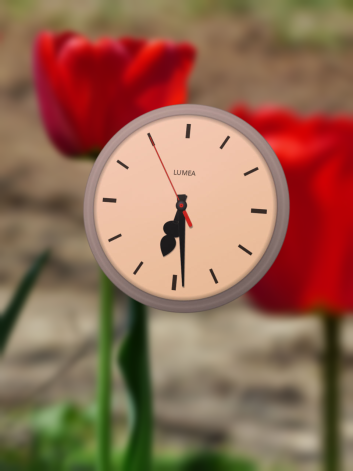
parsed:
6,28,55
